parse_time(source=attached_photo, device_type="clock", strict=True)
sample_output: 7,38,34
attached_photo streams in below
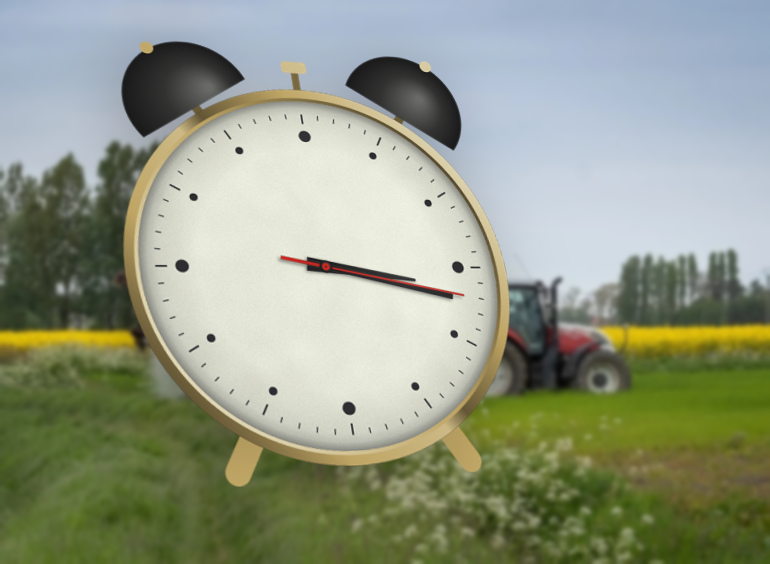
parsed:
3,17,17
